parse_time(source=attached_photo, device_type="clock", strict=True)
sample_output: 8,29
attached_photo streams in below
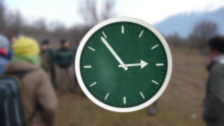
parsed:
2,54
